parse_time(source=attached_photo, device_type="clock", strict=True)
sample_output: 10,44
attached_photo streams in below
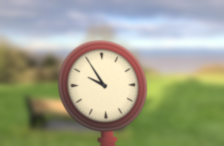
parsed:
9,55
